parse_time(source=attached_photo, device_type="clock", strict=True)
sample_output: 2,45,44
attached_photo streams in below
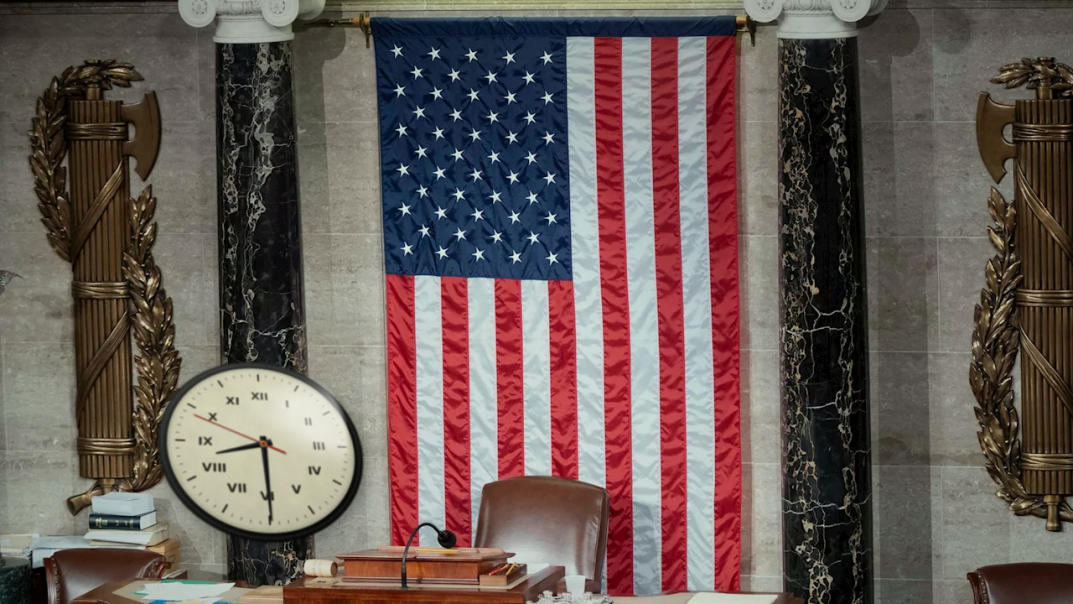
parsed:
8,29,49
